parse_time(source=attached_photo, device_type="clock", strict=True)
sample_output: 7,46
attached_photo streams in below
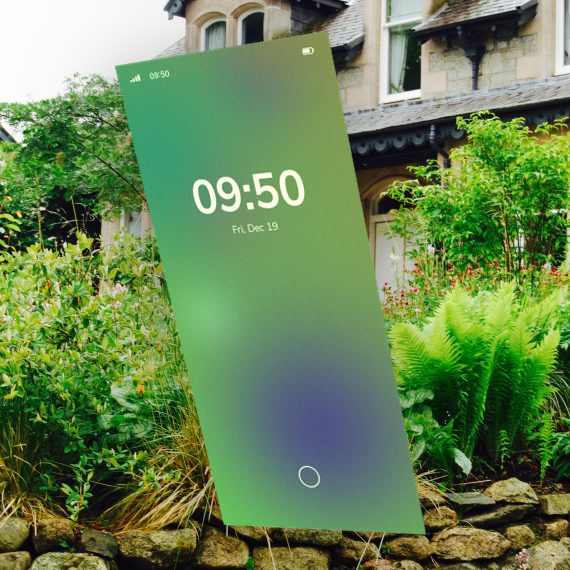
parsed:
9,50
